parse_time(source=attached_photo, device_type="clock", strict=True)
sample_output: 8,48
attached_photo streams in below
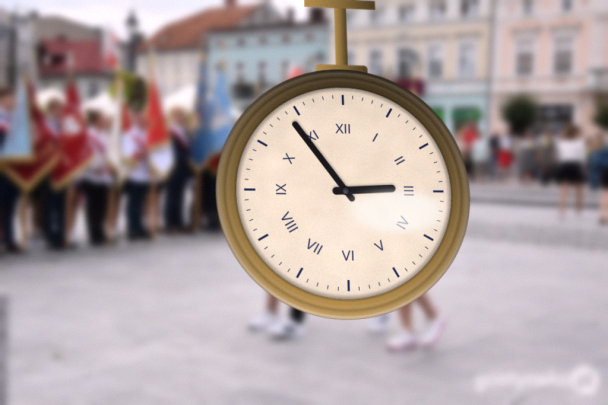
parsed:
2,54
